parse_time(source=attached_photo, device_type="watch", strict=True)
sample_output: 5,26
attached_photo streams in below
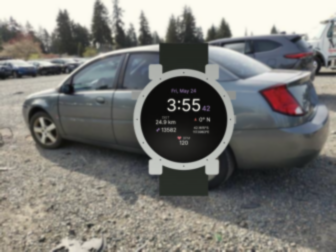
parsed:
3,55
